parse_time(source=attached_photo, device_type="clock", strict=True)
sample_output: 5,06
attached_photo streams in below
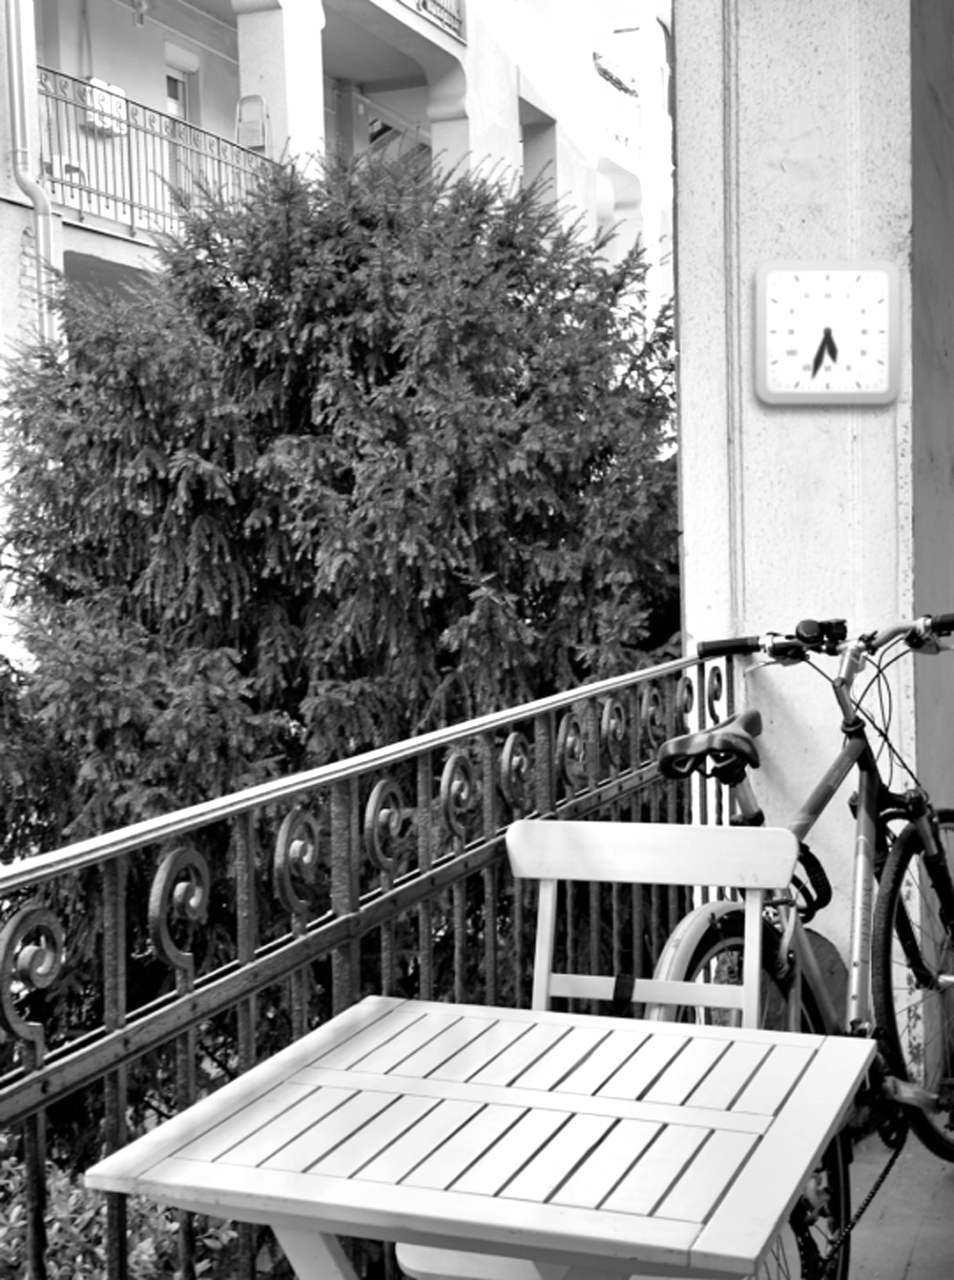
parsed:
5,33
